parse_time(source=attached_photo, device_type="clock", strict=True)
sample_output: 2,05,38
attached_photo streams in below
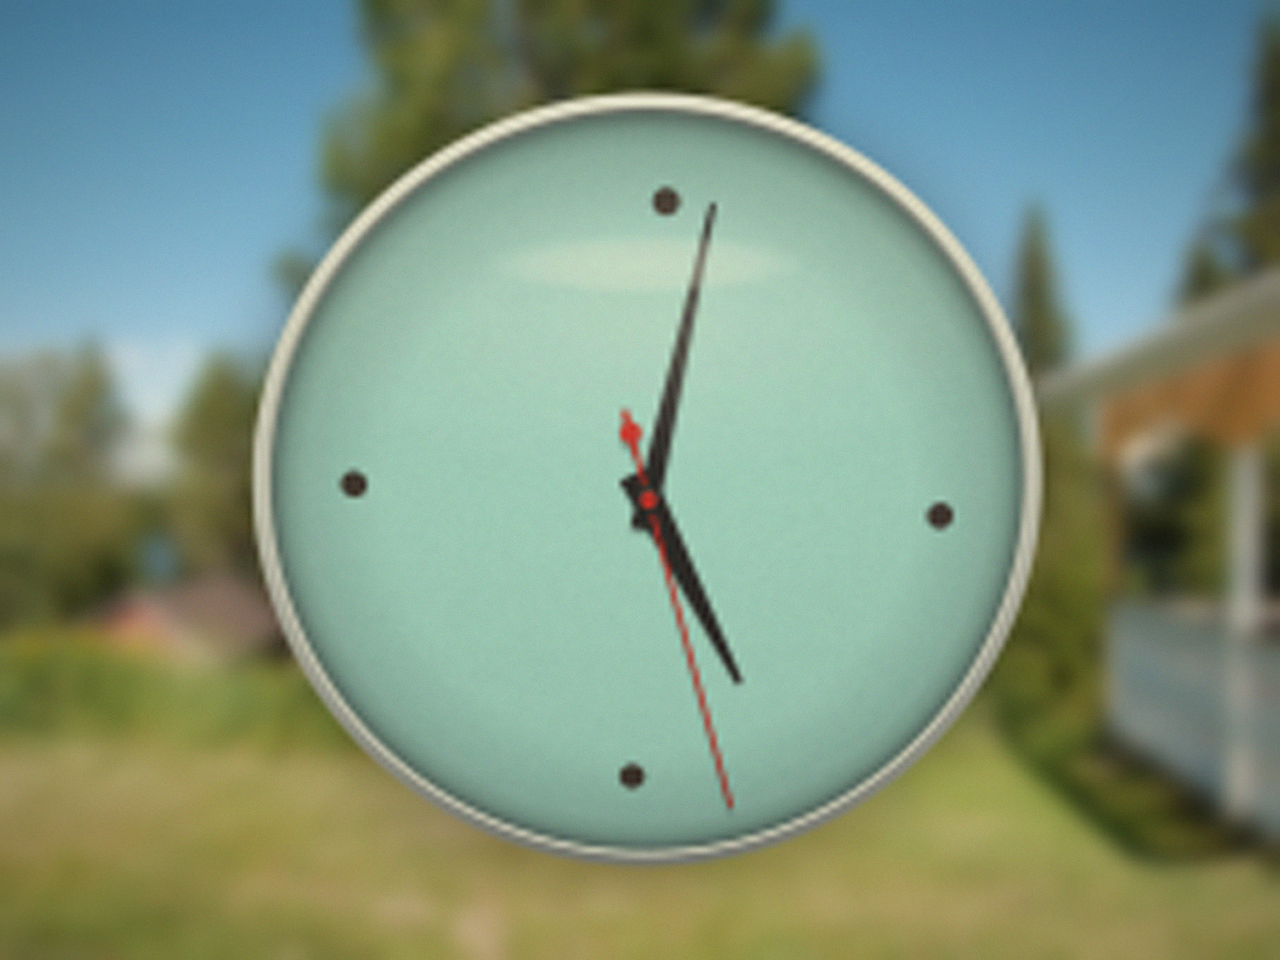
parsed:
5,01,27
